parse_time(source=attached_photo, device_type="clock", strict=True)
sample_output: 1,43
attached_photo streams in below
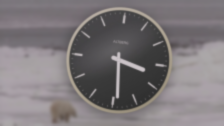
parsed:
3,29
